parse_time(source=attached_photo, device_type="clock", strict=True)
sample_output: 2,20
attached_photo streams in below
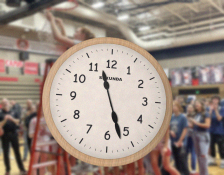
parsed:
11,27
